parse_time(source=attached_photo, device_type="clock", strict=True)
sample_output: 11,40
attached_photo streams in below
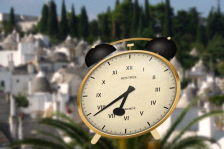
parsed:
6,39
